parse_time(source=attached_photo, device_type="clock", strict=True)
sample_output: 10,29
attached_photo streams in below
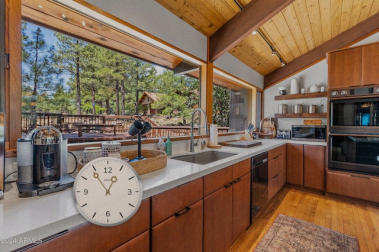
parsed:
12,54
